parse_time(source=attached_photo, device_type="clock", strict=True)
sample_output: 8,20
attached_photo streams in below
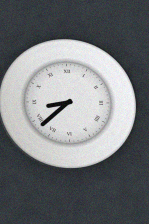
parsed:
8,38
